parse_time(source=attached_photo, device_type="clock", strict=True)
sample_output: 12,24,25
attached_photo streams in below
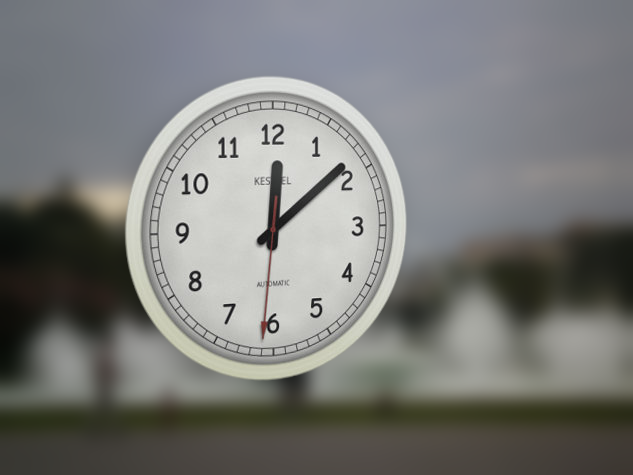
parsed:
12,08,31
